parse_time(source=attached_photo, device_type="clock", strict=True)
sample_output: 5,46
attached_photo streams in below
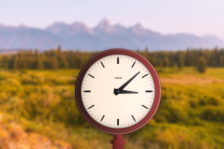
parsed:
3,08
